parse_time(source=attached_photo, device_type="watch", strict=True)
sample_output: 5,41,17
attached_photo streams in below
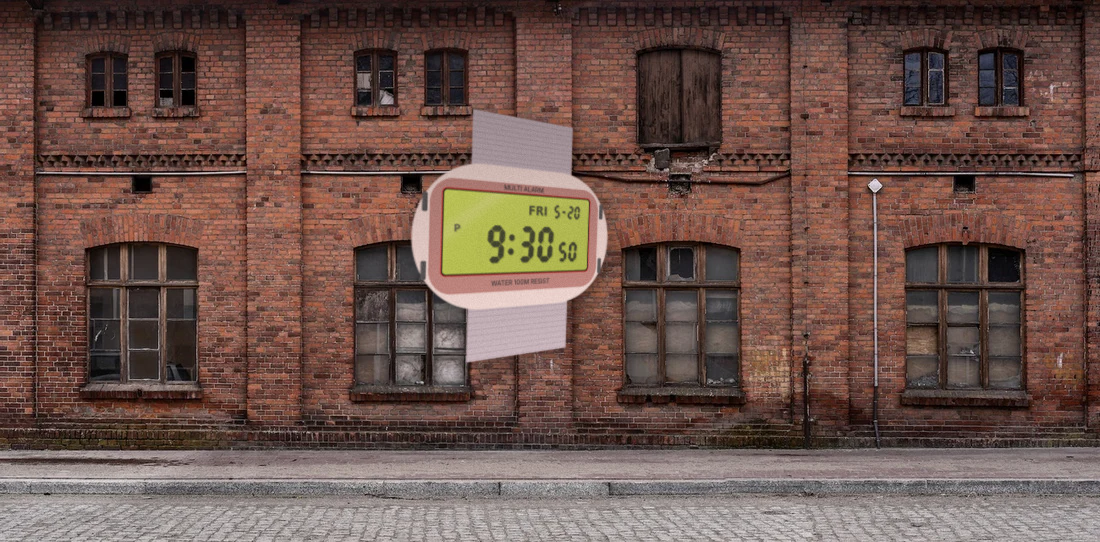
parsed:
9,30,50
